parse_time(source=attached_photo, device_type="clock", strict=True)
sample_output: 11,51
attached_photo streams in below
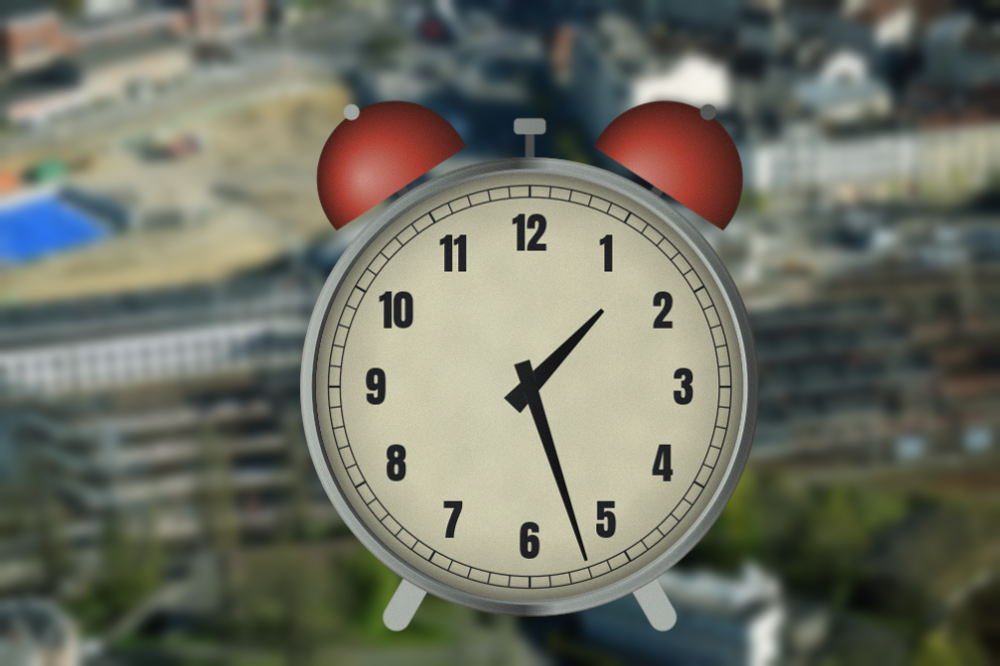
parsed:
1,27
